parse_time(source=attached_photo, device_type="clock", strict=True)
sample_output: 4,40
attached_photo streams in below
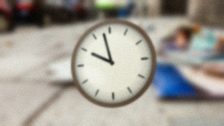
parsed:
9,58
